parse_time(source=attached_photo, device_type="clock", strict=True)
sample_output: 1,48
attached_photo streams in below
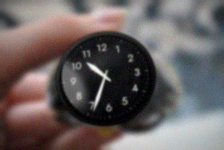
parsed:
10,34
